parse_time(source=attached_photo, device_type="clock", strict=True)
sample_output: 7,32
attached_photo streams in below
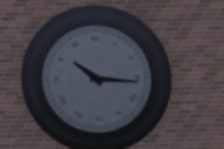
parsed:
10,16
